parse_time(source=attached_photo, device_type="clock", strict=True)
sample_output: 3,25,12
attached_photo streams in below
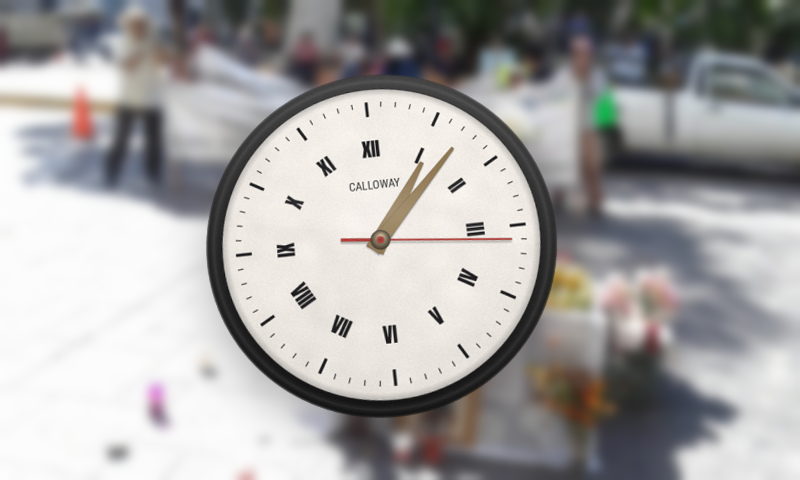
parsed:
1,07,16
